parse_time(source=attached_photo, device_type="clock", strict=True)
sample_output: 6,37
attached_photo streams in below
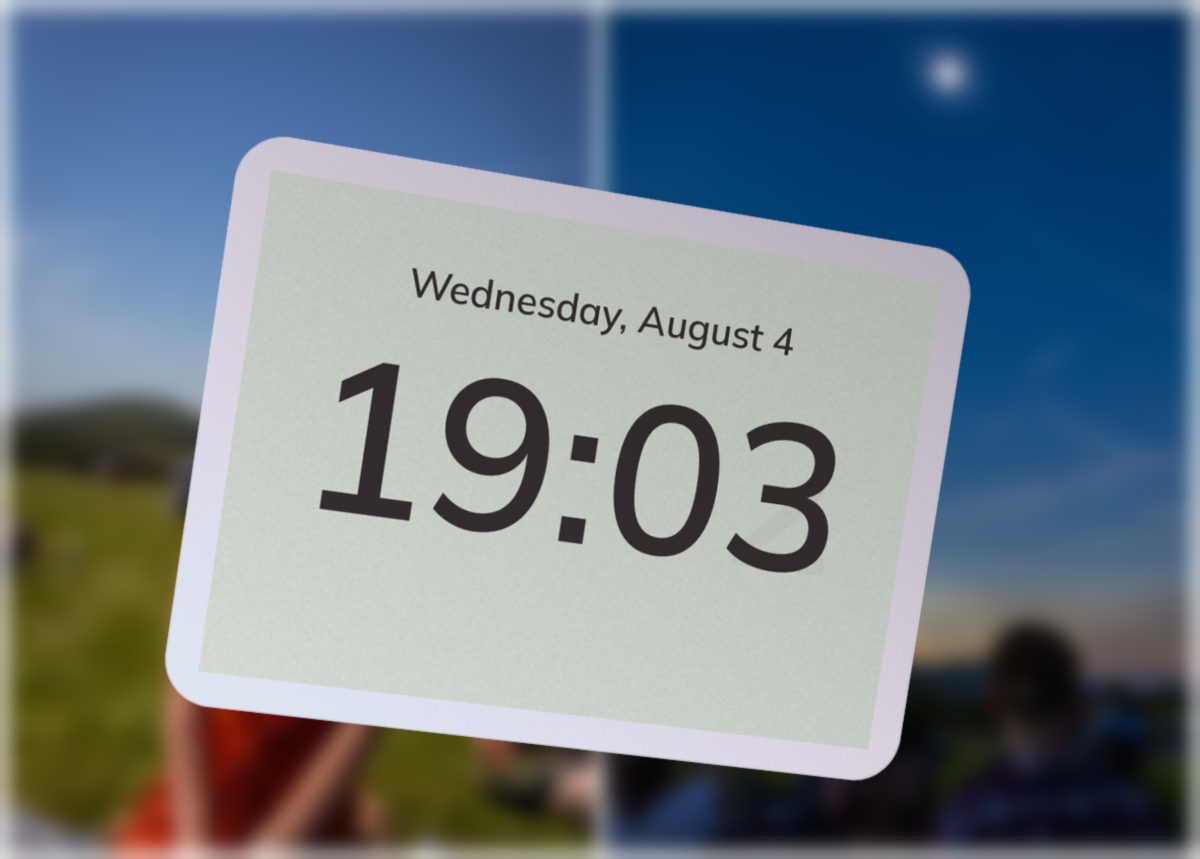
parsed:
19,03
